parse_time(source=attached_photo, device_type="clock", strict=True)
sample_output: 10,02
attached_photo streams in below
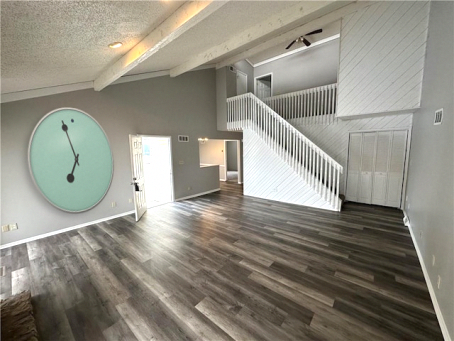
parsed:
6,57
